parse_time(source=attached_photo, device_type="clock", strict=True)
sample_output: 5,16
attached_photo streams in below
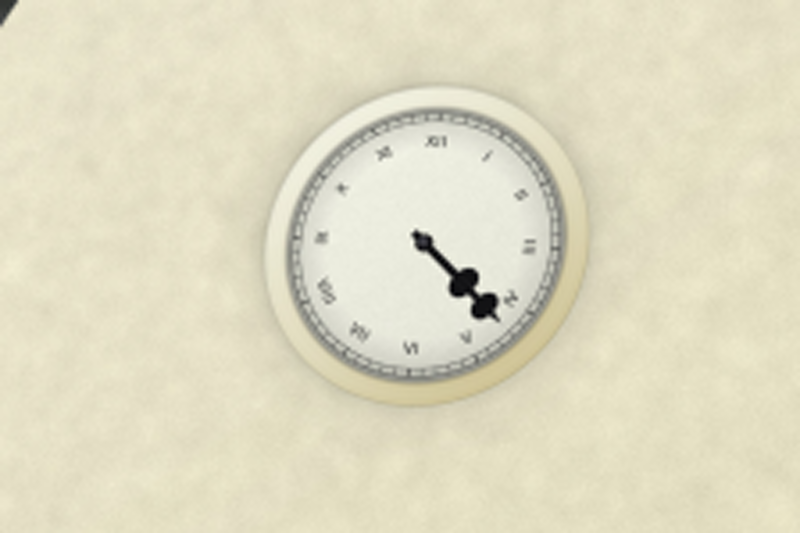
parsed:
4,22
